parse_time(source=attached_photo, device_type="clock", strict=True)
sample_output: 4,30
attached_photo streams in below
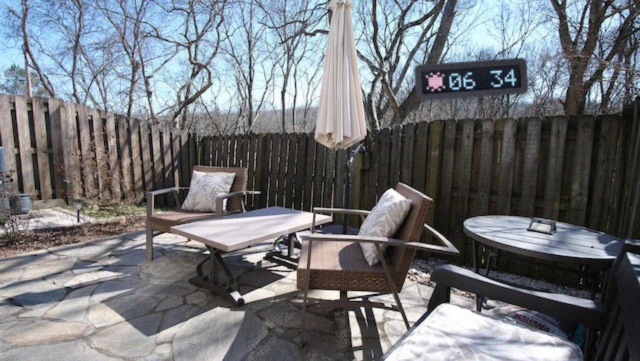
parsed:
6,34
